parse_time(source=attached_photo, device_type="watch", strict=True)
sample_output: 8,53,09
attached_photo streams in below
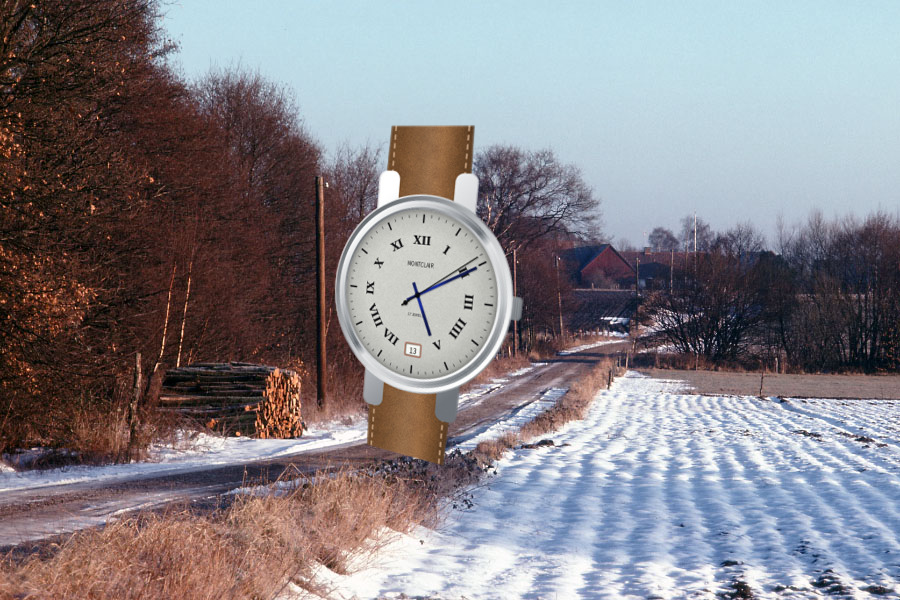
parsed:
5,10,09
